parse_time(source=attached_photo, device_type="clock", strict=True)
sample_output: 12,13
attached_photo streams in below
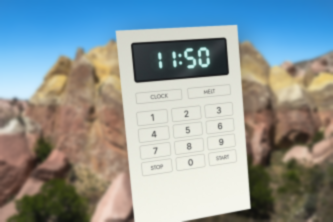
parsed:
11,50
